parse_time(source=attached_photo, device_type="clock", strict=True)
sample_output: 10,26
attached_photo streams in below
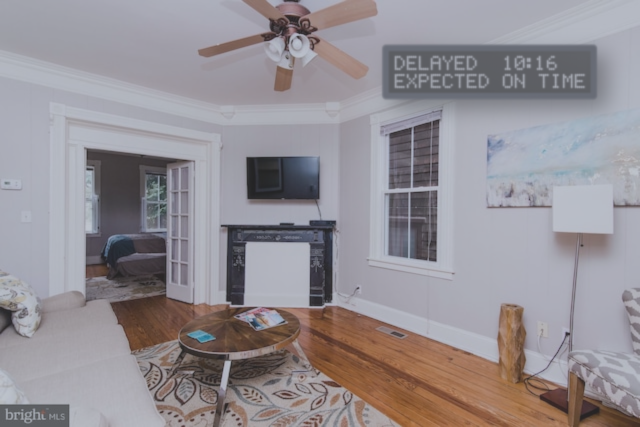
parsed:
10,16
